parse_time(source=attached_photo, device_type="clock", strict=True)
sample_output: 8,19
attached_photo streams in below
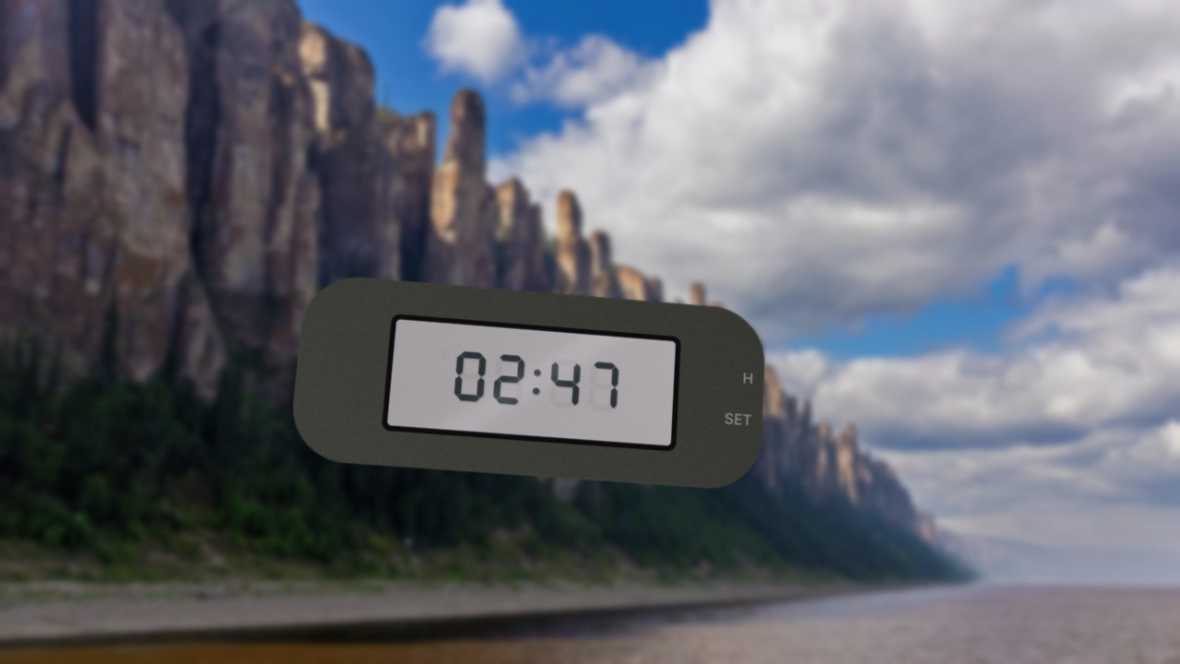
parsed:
2,47
